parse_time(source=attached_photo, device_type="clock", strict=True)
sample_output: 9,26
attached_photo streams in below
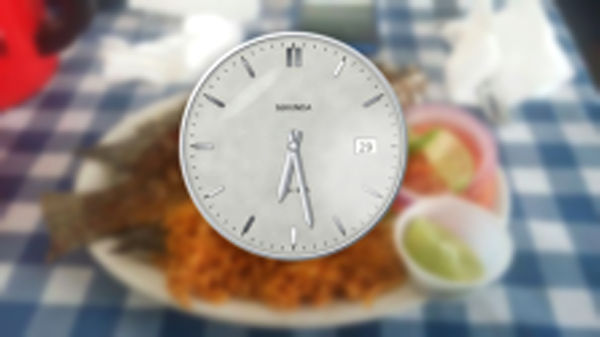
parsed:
6,28
